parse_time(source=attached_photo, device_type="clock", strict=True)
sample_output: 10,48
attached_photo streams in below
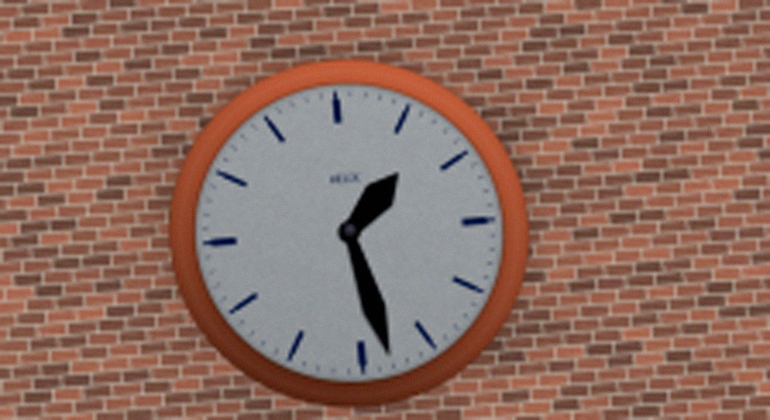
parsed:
1,28
